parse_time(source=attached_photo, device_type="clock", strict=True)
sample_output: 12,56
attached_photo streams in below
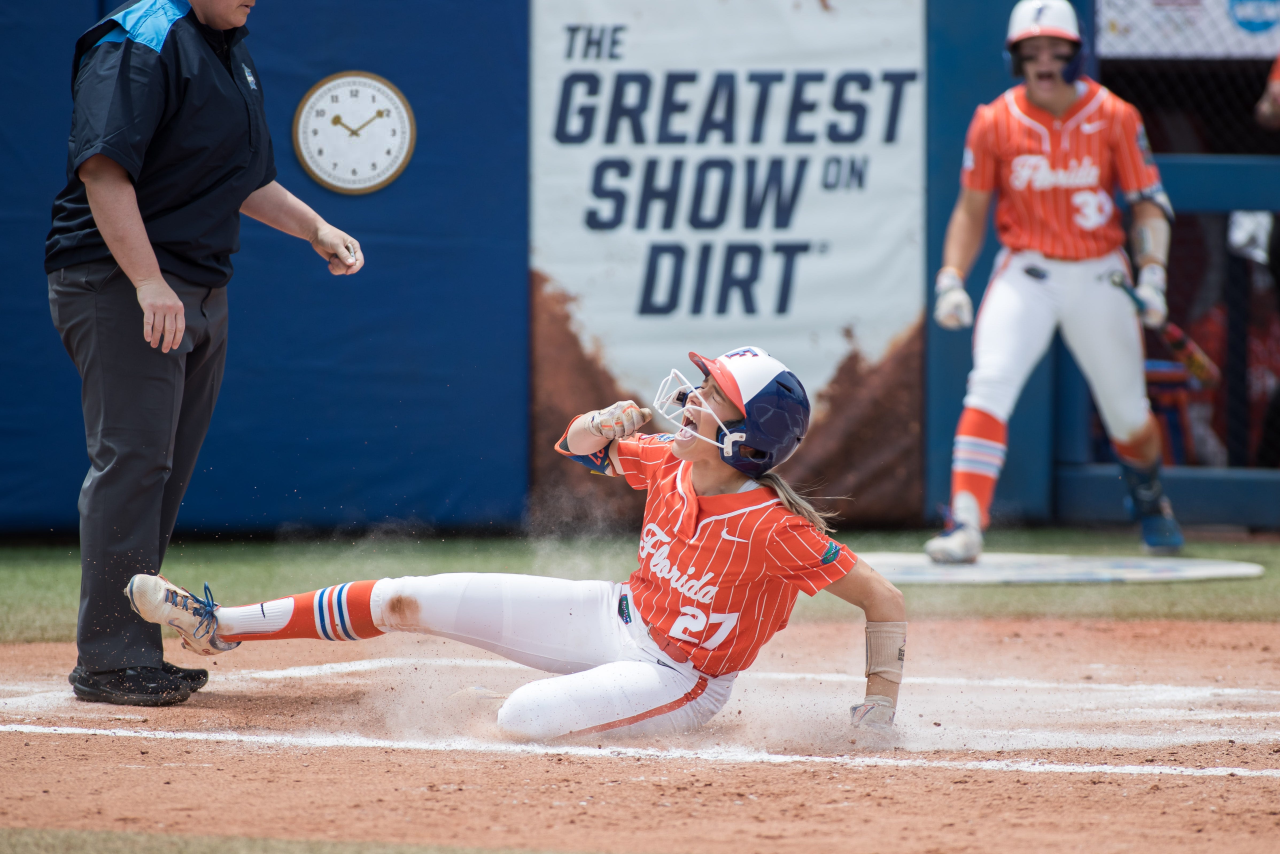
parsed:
10,09
